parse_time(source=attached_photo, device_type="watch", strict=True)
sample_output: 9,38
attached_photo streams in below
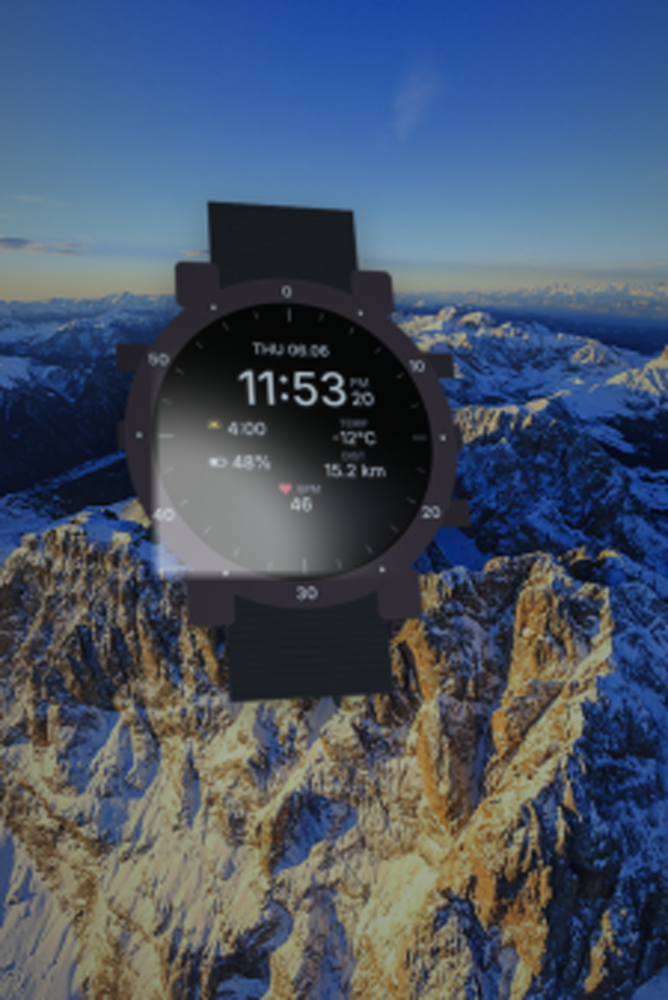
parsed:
11,53
